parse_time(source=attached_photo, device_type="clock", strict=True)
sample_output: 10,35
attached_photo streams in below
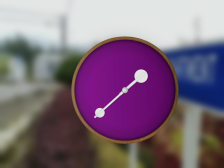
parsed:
1,38
